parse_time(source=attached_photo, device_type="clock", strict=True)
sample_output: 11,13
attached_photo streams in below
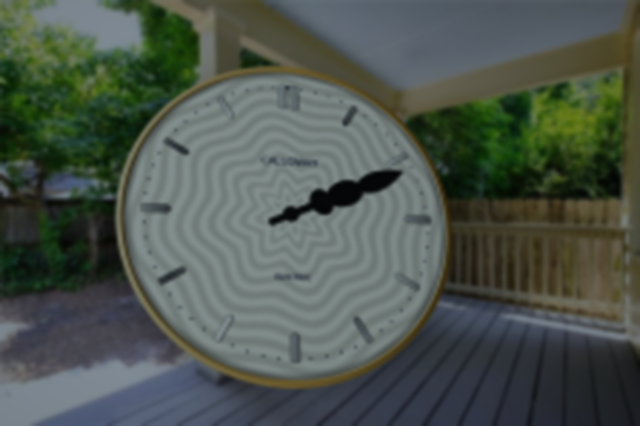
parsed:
2,11
